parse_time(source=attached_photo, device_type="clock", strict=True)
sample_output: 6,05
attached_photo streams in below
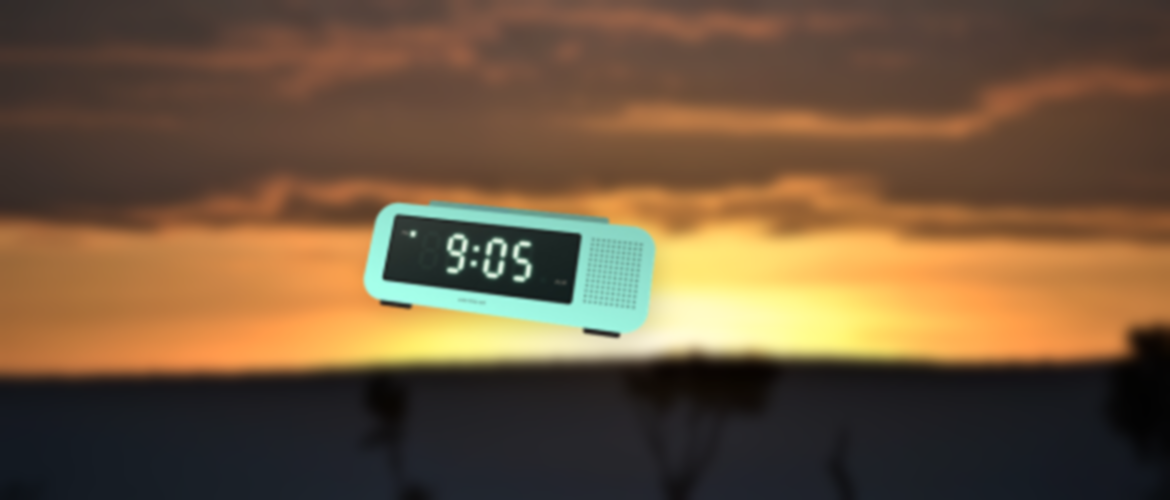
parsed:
9,05
